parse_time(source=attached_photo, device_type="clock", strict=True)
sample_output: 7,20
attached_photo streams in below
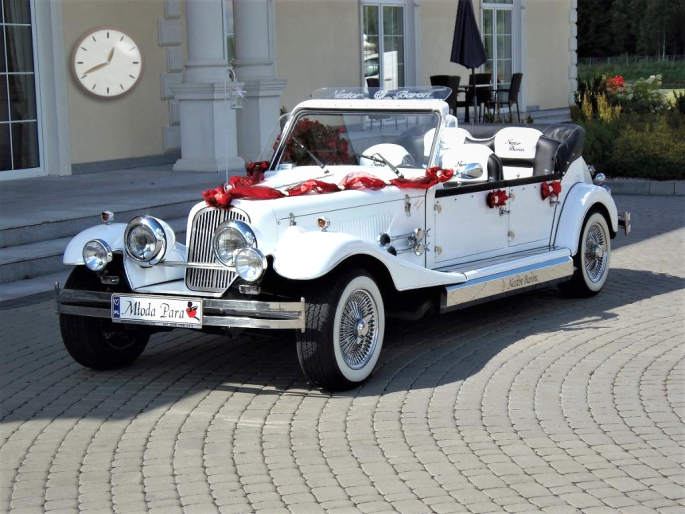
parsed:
12,41
